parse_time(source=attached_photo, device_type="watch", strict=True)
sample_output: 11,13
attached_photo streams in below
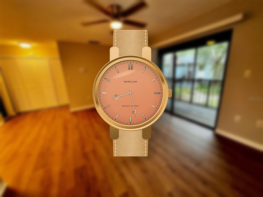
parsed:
8,28
